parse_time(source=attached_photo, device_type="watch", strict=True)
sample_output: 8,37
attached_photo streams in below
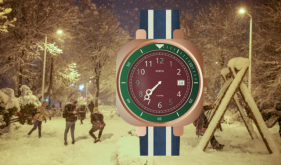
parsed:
7,37
